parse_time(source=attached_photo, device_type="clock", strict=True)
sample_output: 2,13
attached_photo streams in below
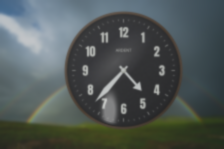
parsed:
4,37
